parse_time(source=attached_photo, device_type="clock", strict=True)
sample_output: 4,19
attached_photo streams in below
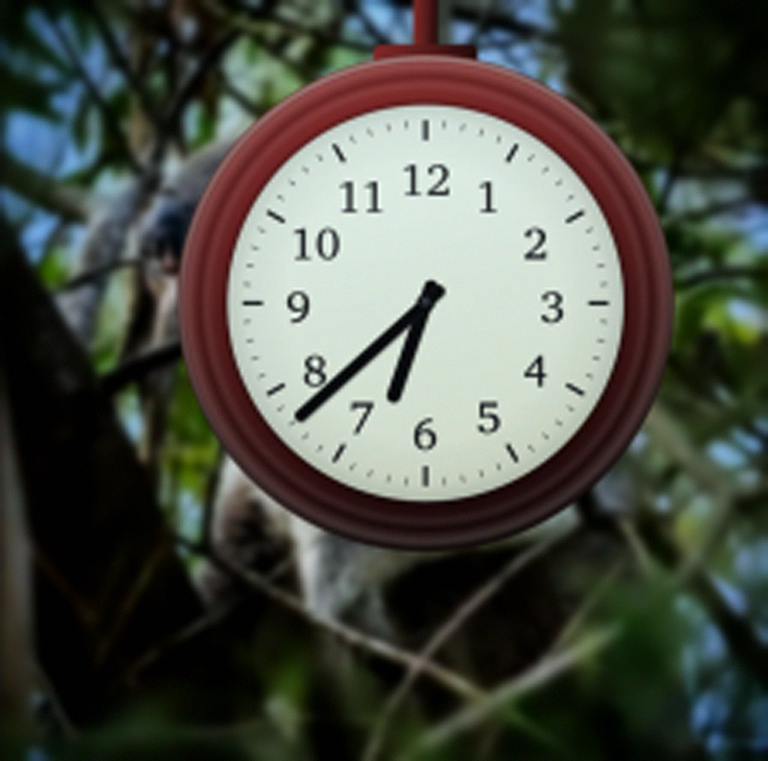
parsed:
6,38
